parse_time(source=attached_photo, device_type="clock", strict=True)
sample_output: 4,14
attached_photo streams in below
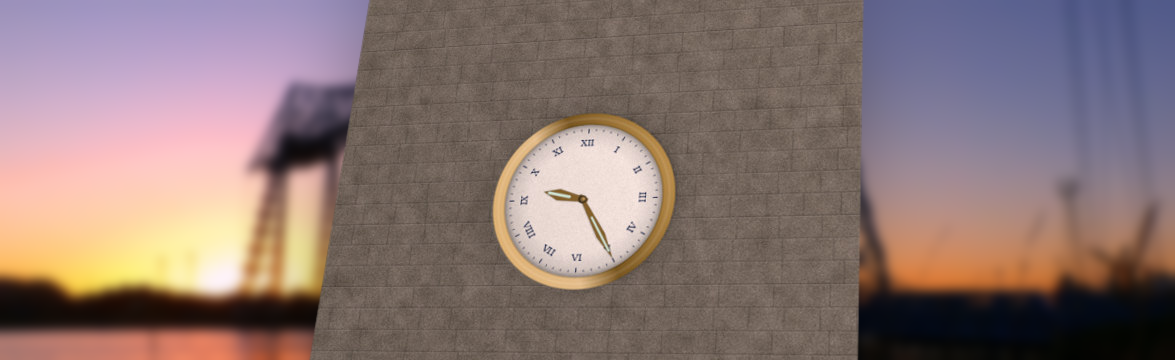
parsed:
9,25
